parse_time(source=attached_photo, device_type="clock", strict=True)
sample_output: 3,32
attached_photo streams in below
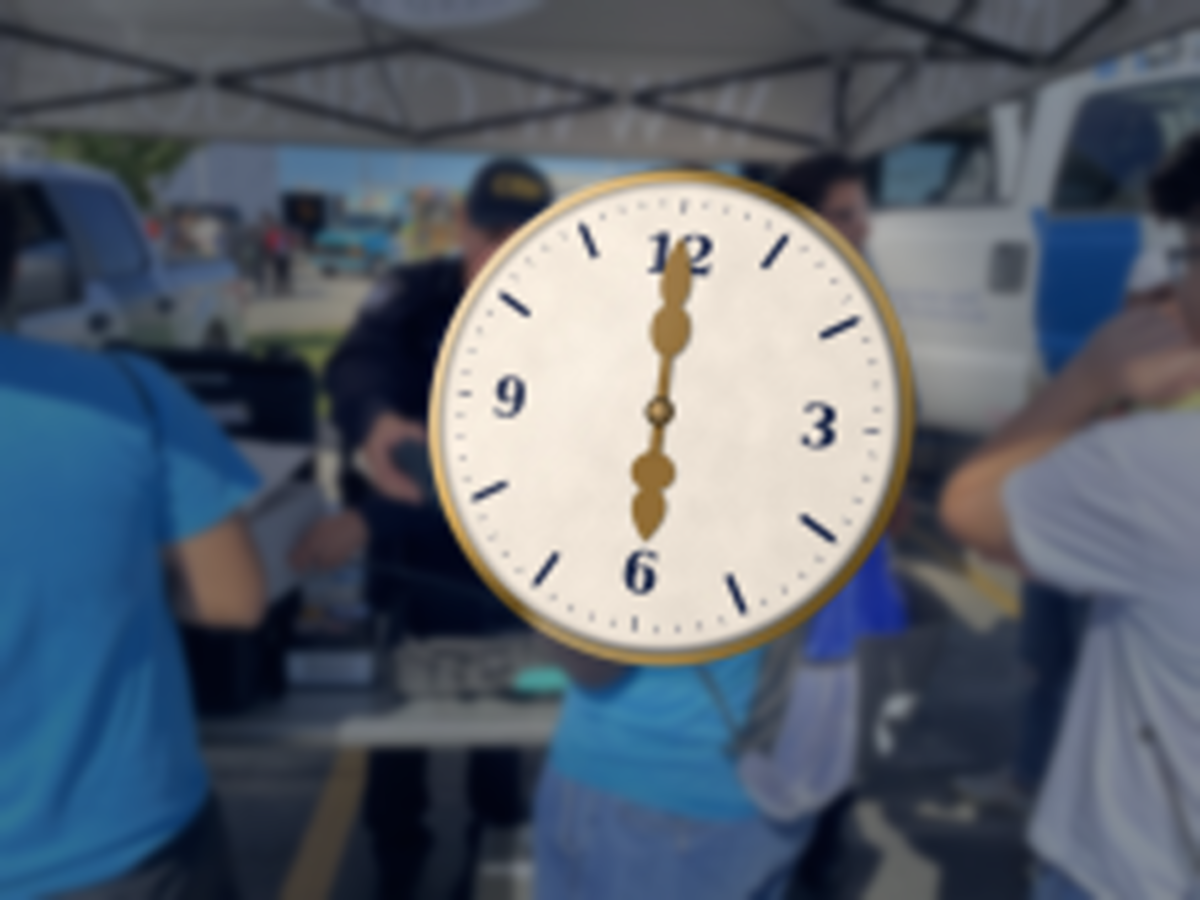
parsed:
6,00
